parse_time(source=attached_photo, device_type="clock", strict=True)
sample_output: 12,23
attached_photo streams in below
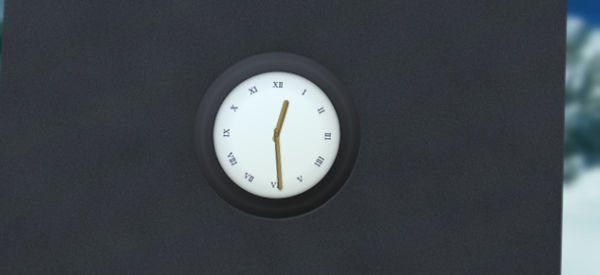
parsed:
12,29
